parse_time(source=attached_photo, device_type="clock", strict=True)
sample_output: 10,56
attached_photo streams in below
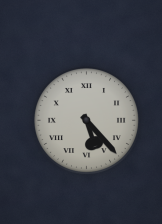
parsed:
5,23
